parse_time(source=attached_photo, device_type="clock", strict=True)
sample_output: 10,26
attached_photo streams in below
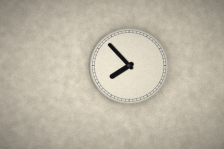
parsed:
7,53
